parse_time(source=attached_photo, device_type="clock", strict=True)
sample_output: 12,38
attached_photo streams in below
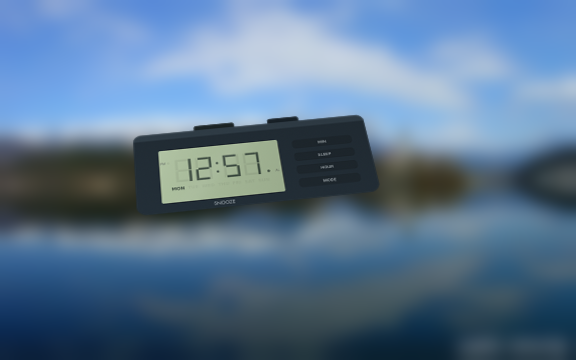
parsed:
12,57
